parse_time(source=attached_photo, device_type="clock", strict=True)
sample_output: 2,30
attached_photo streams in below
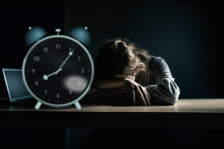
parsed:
8,06
